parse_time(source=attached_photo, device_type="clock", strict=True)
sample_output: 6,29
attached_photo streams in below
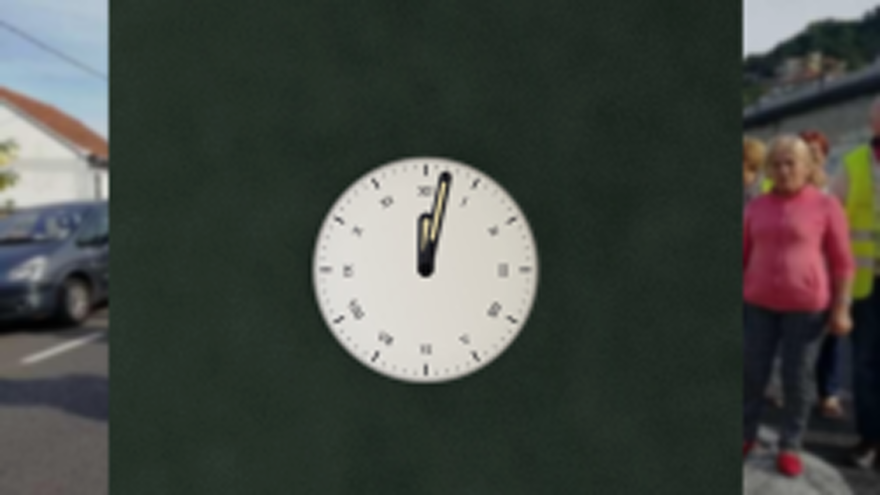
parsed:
12,02
